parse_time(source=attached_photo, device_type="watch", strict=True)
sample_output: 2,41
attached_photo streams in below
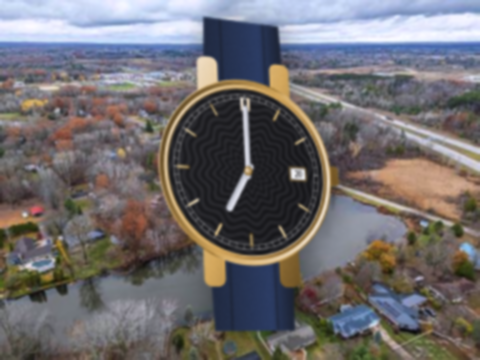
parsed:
7,00
